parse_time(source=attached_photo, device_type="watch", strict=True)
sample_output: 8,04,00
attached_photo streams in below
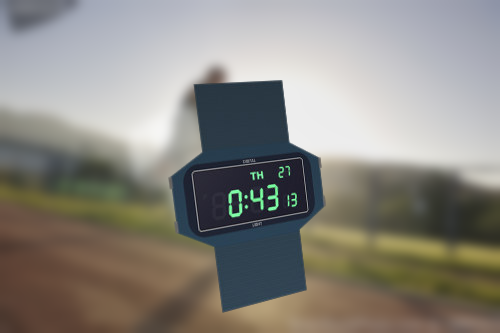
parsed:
0,43,13
